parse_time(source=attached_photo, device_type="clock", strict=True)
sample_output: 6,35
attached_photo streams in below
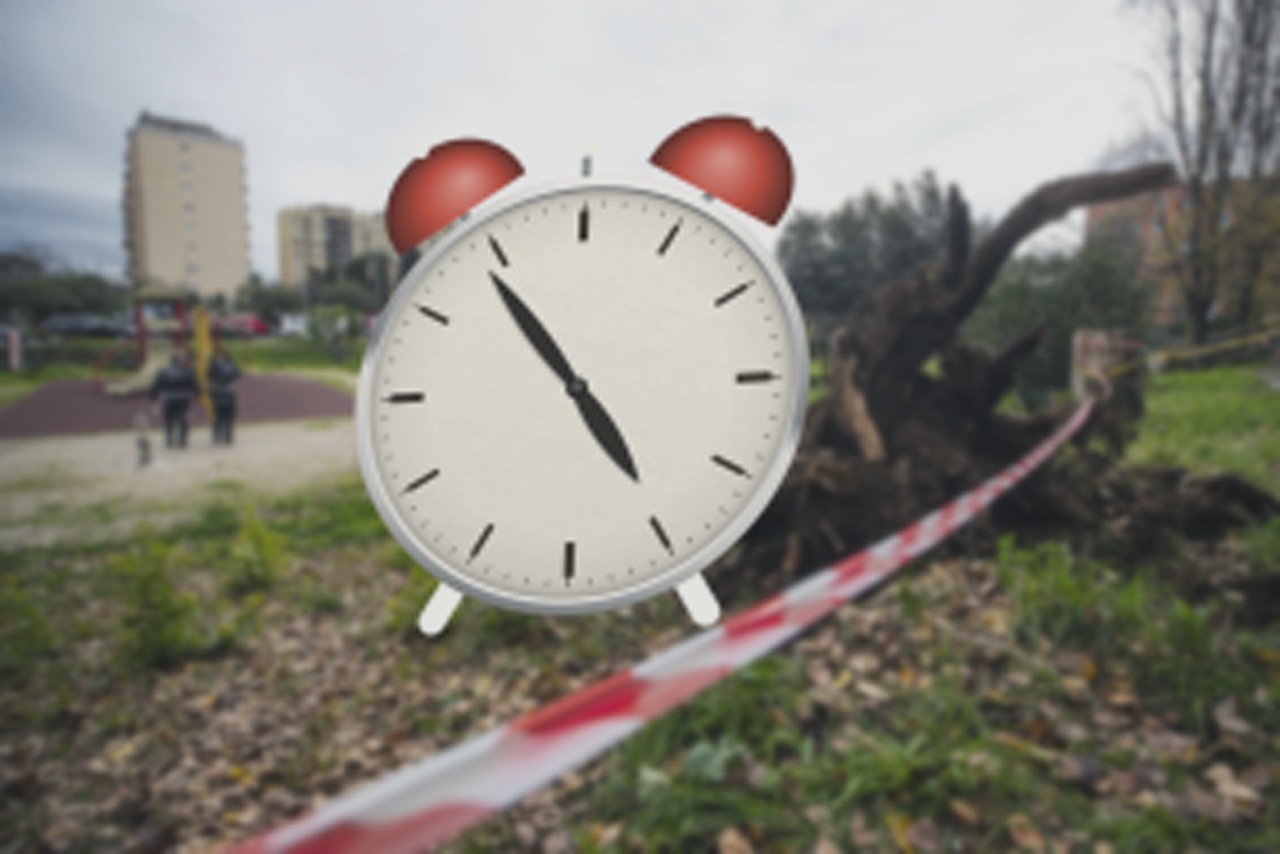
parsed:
4,54
